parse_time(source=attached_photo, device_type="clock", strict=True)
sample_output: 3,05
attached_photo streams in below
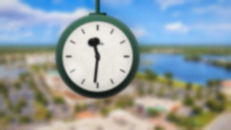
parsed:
11,31
